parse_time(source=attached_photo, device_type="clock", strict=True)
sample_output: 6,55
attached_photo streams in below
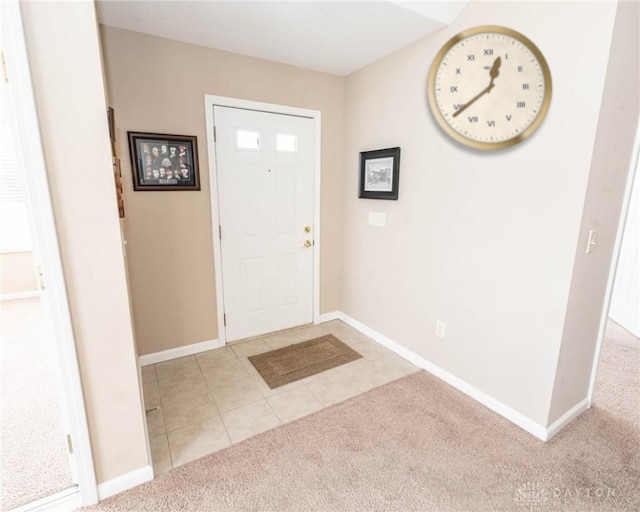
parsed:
12,39
